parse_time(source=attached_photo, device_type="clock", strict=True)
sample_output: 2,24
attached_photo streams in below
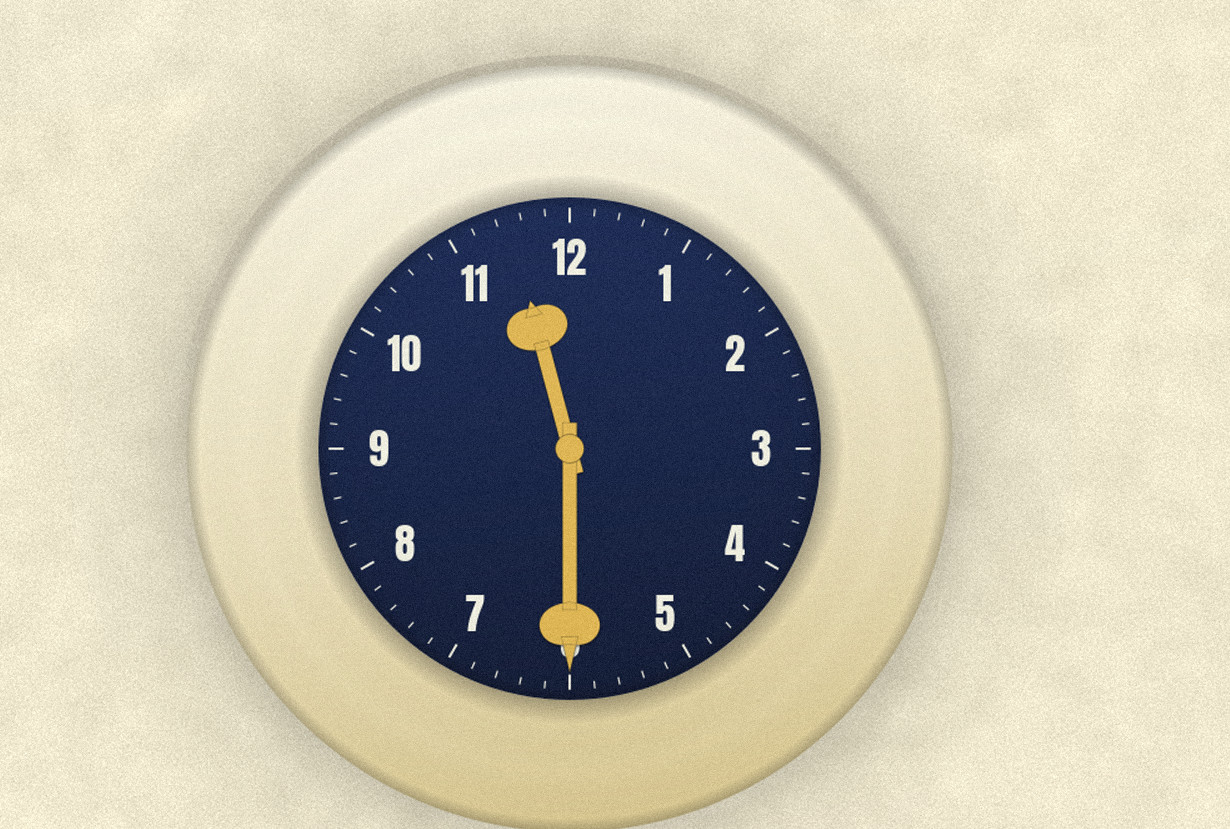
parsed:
11,30
